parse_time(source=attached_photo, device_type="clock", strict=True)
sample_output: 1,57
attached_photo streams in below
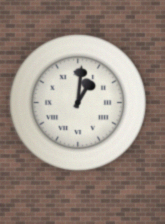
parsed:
1,01
